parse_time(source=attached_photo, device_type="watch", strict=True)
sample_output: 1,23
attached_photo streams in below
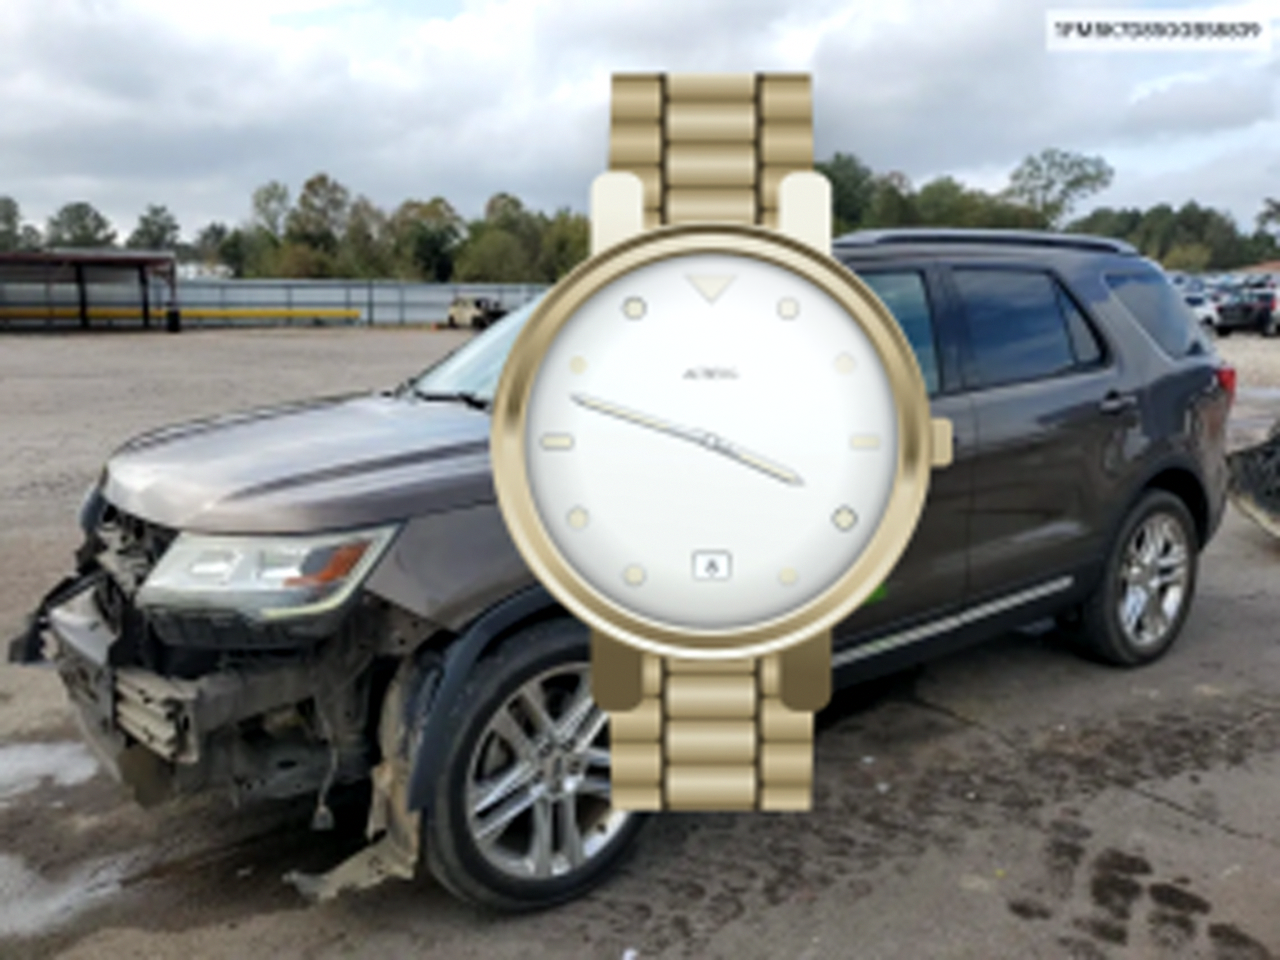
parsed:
3,48
